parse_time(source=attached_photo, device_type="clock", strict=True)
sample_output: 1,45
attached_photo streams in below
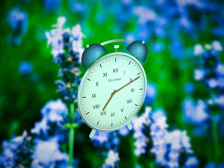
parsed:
7,11
